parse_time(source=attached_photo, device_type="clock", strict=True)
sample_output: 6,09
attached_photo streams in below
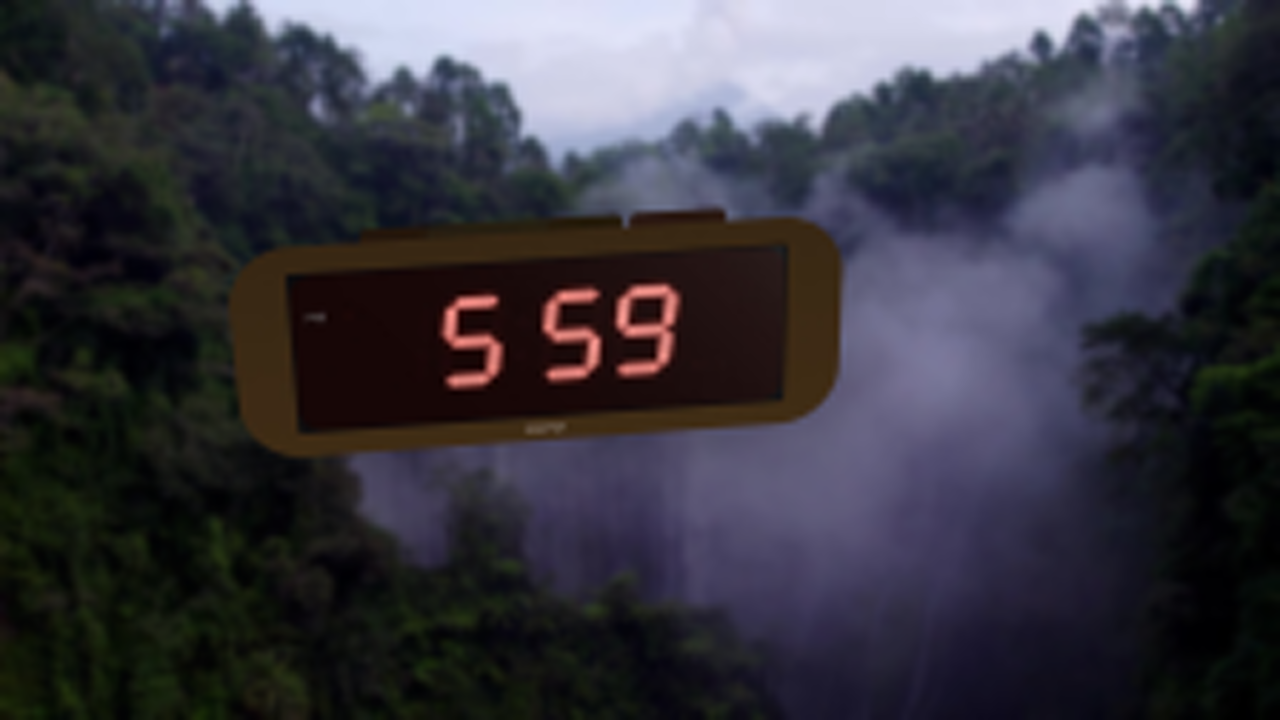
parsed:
5,59
